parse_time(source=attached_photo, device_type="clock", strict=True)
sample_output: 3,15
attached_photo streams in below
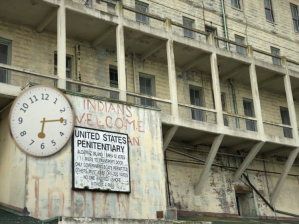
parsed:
6,14
